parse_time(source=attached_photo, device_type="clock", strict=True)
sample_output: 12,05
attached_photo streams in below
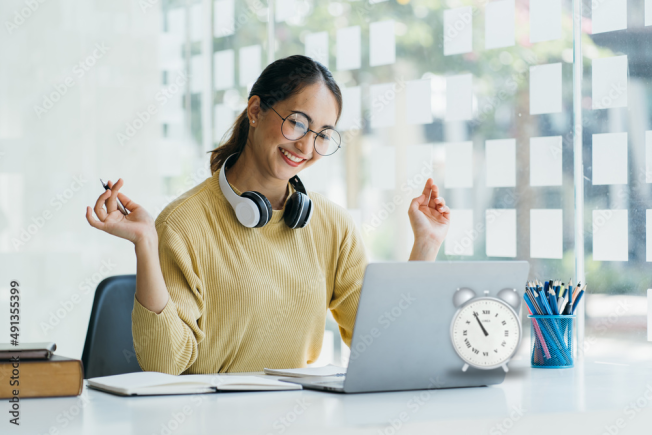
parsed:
10,55
